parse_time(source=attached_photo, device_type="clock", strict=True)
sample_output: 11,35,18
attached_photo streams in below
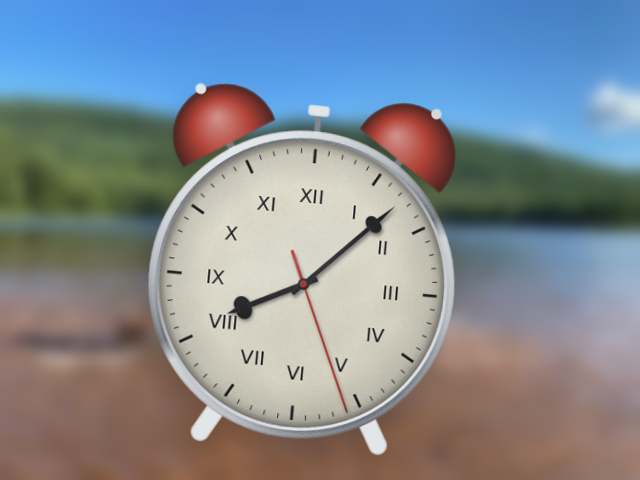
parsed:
8,07,26
